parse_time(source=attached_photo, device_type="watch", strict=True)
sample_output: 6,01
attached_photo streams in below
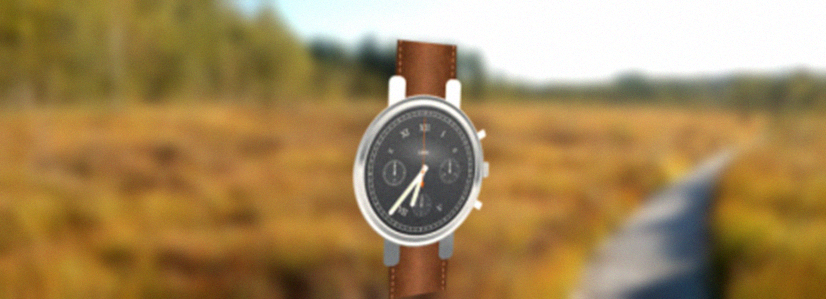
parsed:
6,37
